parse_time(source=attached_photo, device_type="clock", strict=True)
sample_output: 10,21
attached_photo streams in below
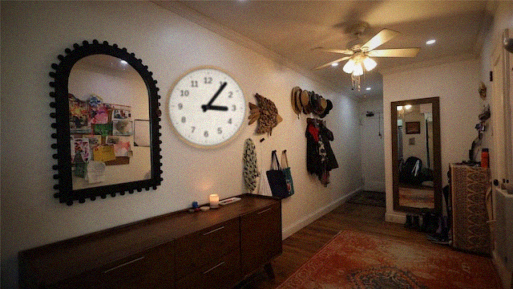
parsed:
3,06
